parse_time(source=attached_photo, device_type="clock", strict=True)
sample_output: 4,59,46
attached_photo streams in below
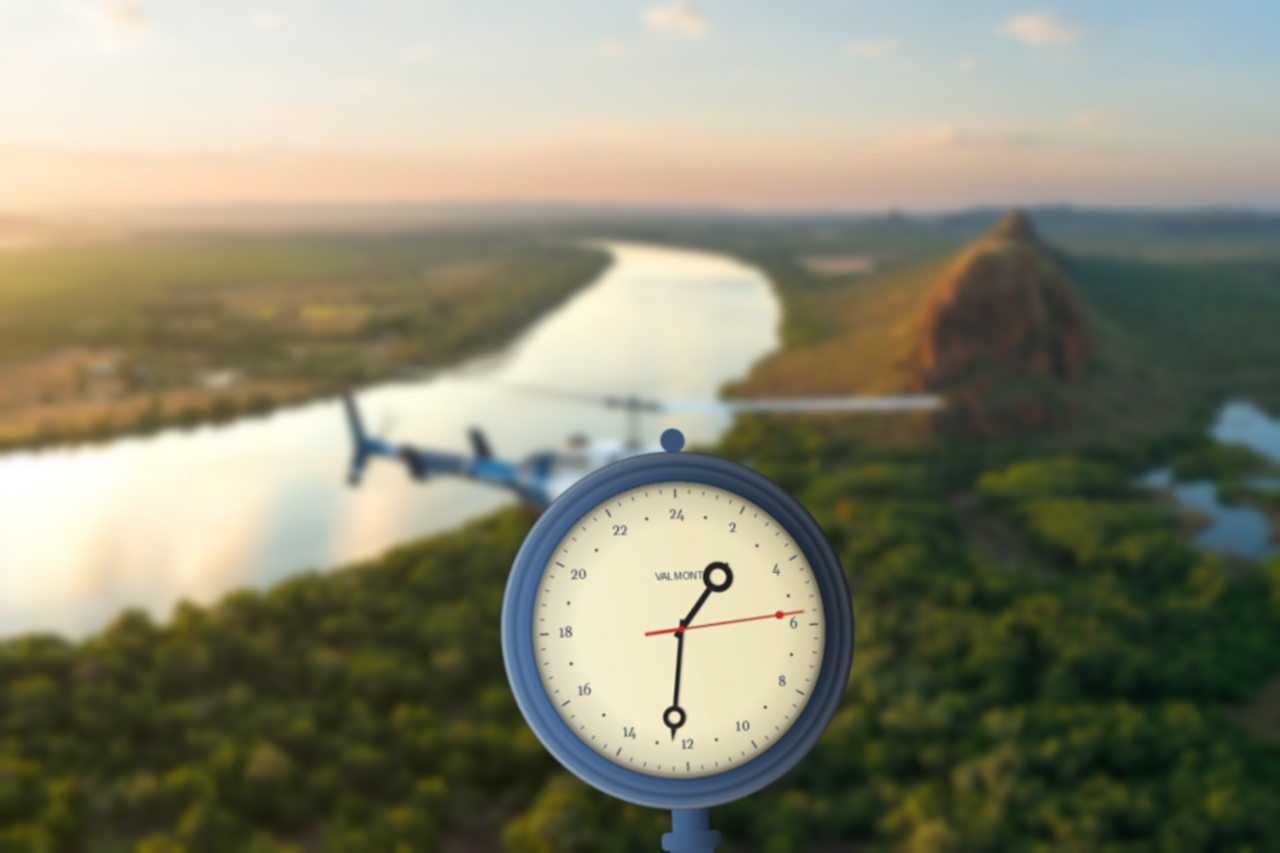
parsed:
2,31,14
